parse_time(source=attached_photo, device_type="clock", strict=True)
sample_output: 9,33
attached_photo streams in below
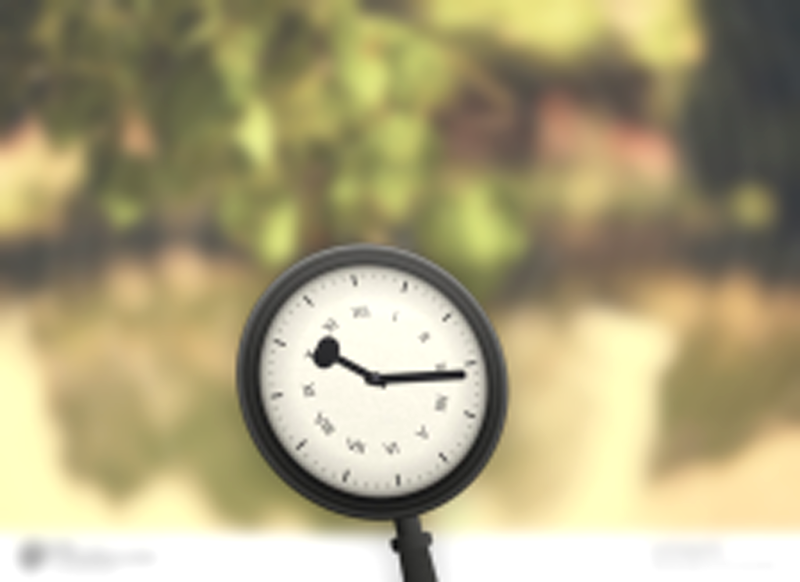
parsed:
10,16
